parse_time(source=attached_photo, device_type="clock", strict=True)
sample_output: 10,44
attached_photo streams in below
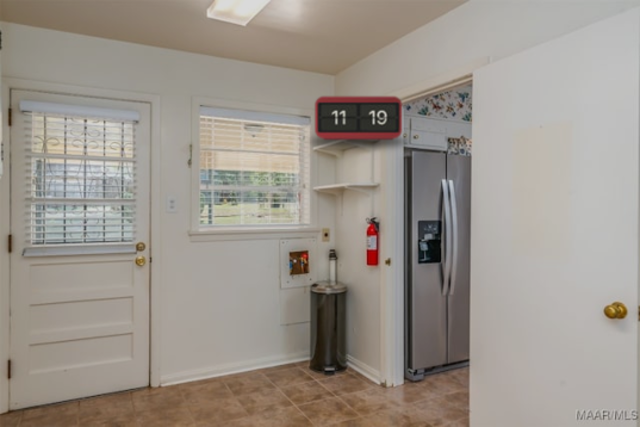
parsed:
11,19
